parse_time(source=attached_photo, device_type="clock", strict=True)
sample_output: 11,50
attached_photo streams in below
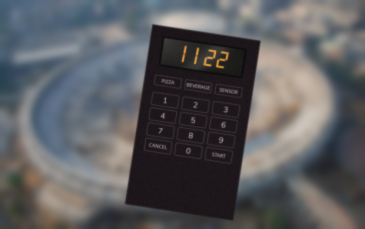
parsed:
11,22
